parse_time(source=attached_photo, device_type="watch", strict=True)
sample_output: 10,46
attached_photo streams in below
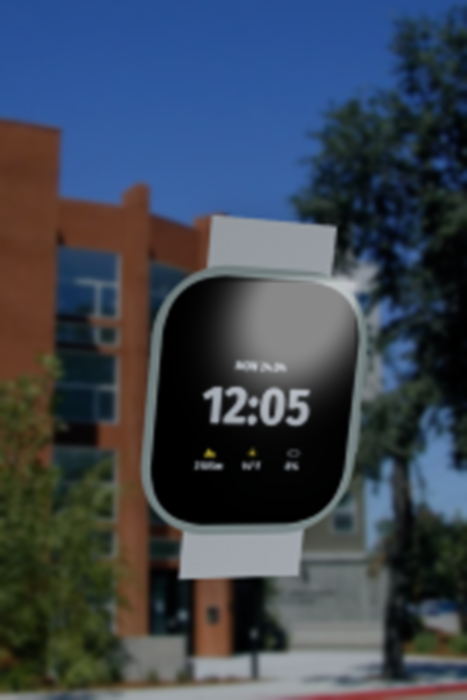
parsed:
12,05
